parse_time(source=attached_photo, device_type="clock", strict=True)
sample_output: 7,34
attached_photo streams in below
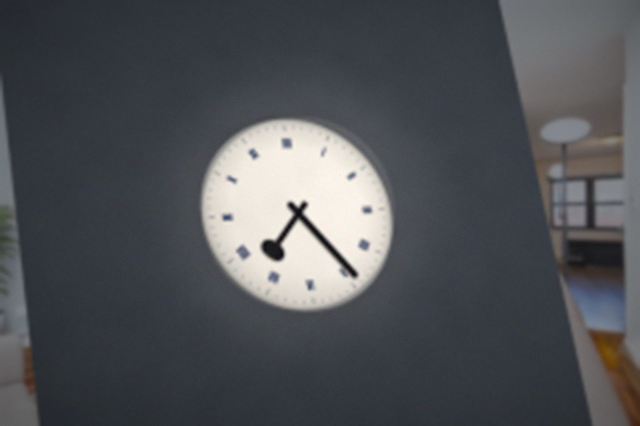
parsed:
7,24
